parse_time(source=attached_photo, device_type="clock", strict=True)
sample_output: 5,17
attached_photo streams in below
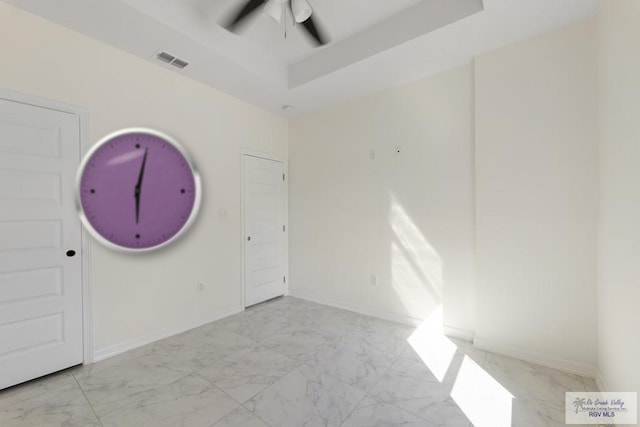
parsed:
6,02
